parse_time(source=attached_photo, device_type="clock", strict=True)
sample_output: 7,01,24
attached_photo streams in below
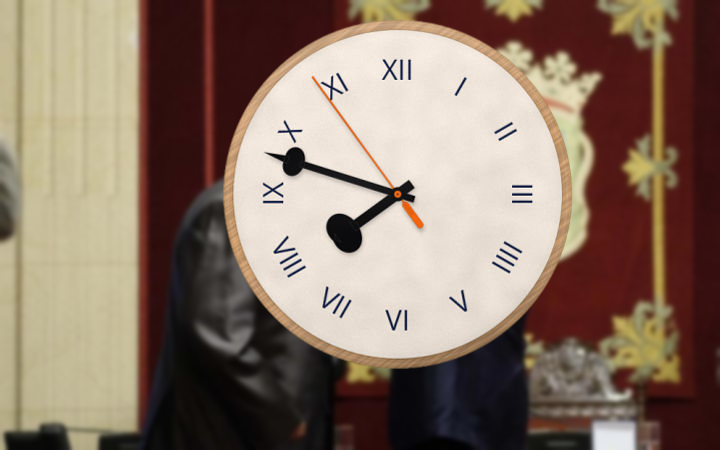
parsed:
7,47,54
